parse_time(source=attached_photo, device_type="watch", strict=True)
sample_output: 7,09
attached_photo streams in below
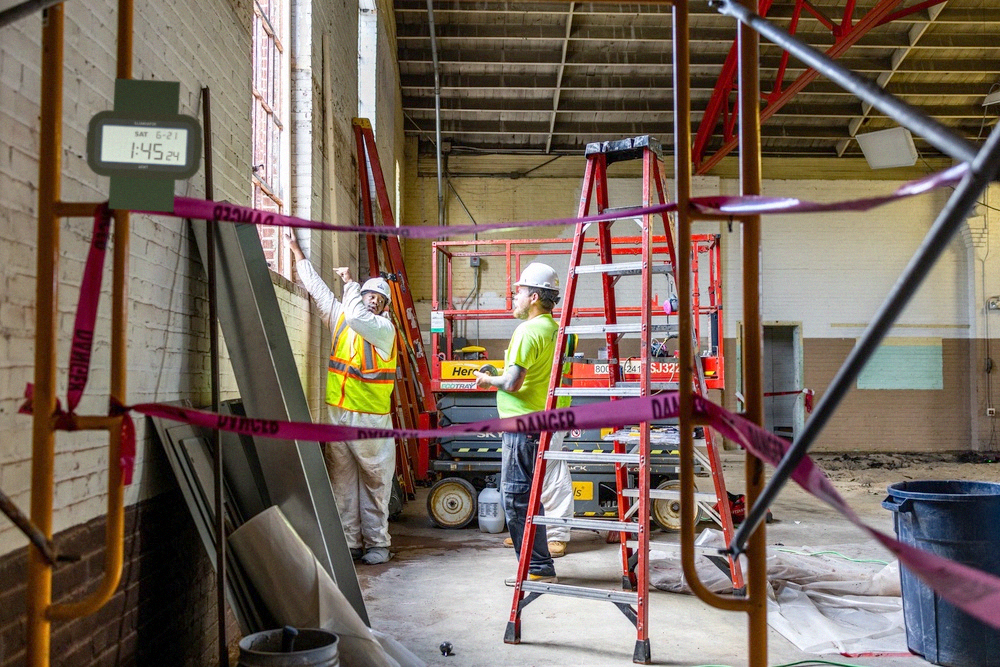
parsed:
1,45
